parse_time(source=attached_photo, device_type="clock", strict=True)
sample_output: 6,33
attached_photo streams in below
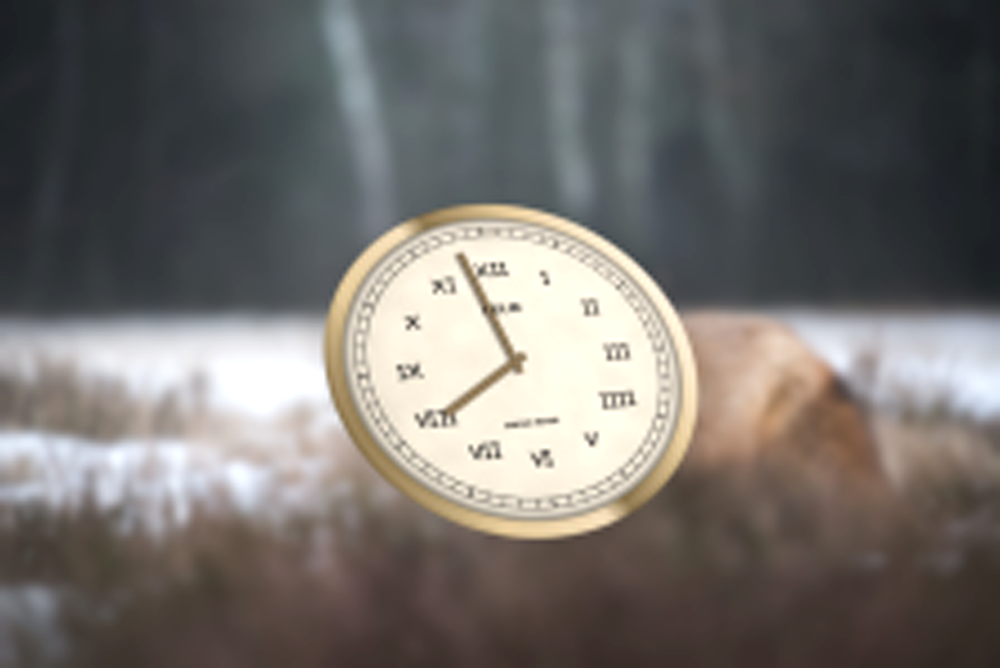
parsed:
7,58
